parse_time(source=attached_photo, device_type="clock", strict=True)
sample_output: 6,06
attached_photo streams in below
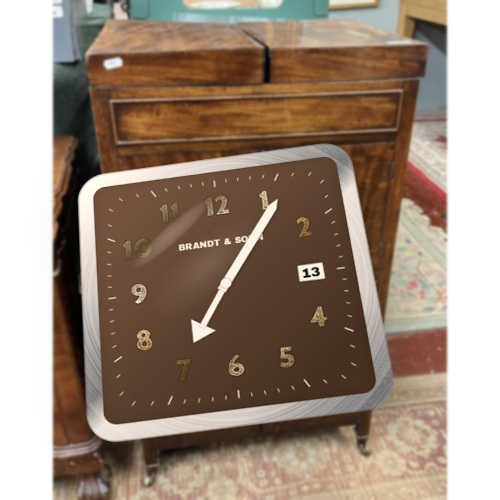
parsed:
7,06
